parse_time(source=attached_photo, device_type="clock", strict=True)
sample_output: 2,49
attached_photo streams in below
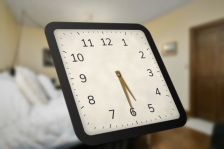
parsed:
5,30
